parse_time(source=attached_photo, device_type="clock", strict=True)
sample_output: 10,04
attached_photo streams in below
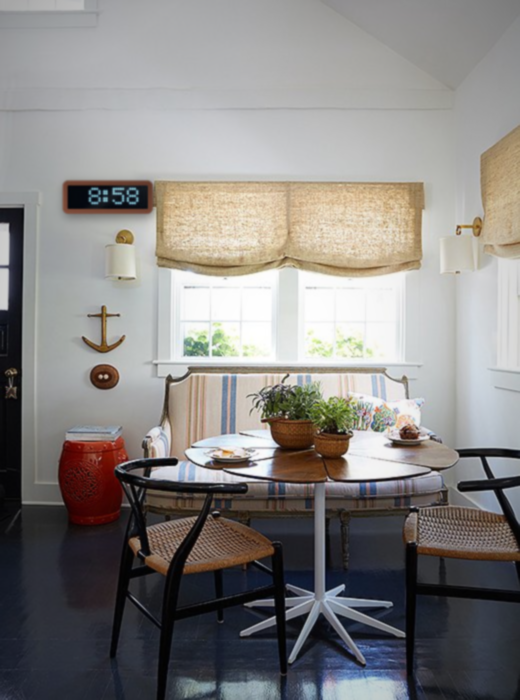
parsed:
8,58
